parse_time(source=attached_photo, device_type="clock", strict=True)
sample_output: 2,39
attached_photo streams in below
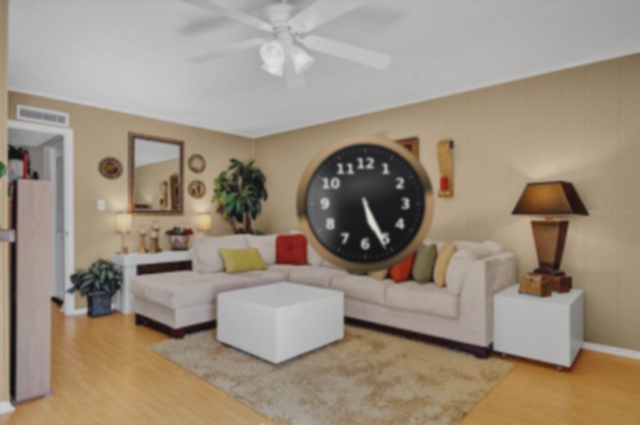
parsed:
5,26
